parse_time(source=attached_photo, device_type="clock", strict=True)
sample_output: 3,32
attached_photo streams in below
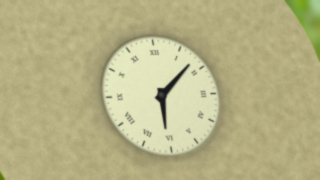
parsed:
6,08
